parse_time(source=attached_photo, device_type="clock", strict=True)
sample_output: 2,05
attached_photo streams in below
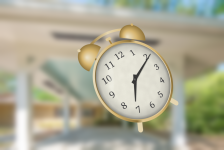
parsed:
7,11
